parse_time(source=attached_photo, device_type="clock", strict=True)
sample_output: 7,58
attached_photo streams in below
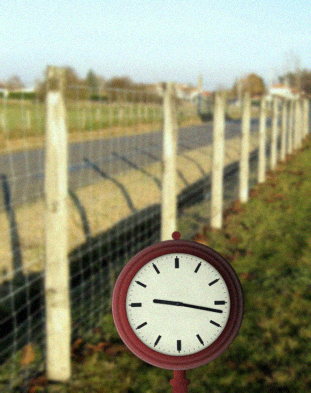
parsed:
9,17
